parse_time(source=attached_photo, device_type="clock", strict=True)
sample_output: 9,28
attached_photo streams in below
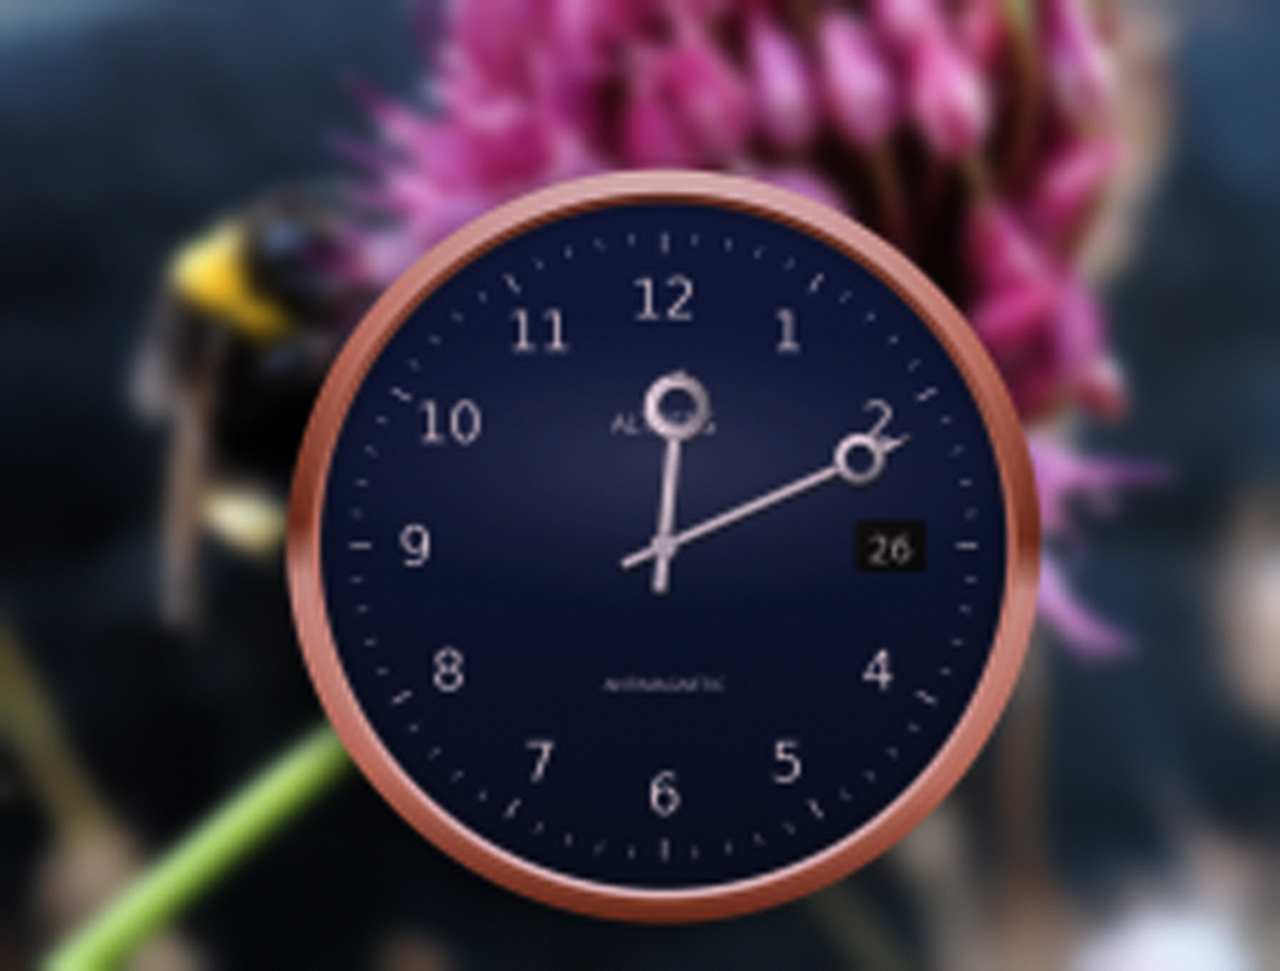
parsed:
12,11
